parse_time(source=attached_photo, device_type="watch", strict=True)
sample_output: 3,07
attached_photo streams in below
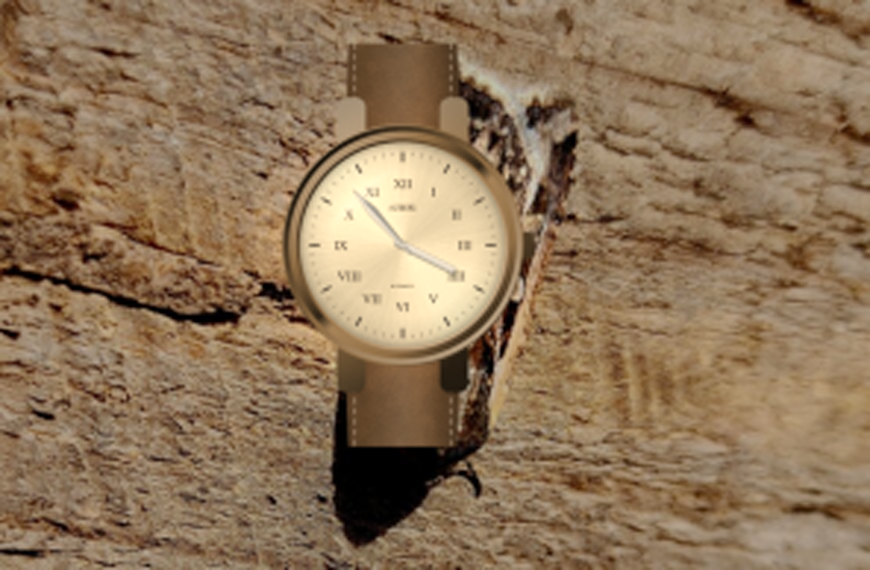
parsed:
3,53
